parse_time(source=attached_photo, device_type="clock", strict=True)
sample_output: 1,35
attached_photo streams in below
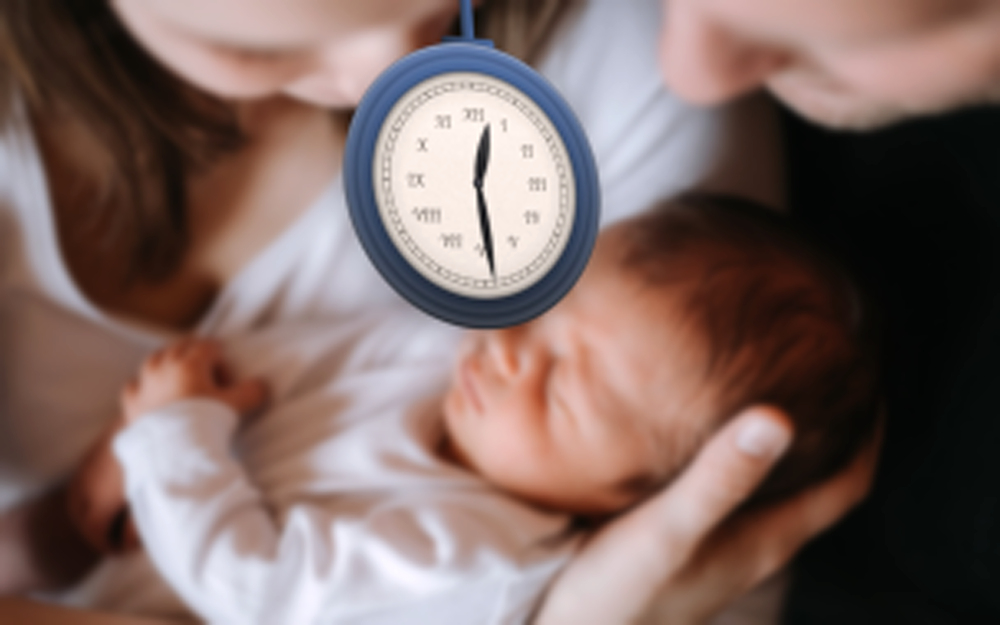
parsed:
12,29
